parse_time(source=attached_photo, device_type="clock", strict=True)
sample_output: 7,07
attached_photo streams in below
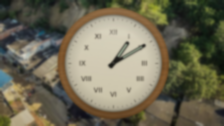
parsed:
1,10
